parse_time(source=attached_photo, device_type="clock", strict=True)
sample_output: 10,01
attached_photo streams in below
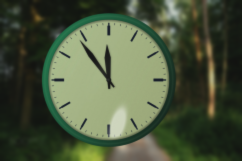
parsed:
11,54
